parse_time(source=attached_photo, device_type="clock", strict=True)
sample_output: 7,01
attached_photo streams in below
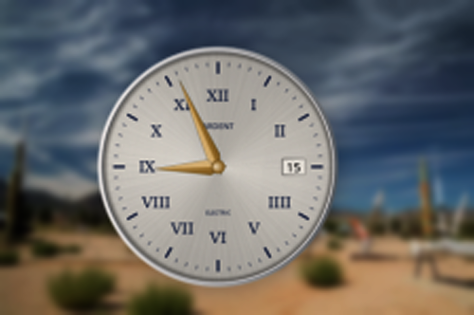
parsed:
8,56
